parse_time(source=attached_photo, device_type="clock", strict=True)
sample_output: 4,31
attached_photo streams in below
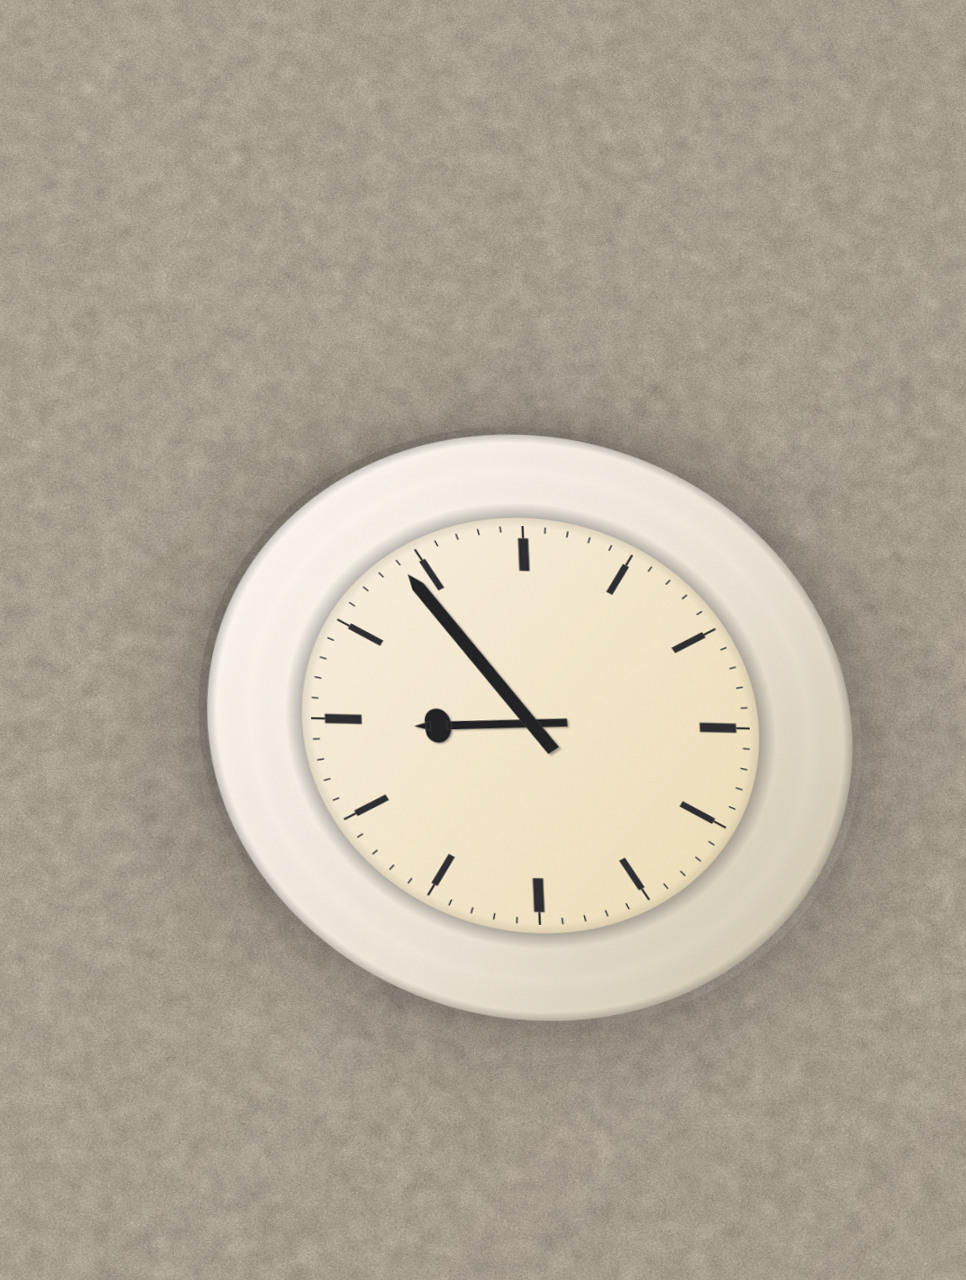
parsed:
8,54
